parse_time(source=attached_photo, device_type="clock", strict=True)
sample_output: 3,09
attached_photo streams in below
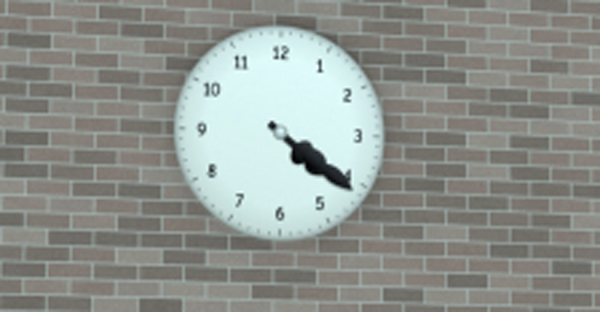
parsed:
4,21
